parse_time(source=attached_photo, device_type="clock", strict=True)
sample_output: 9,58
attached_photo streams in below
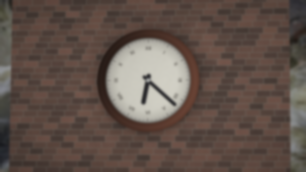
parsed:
6,22
